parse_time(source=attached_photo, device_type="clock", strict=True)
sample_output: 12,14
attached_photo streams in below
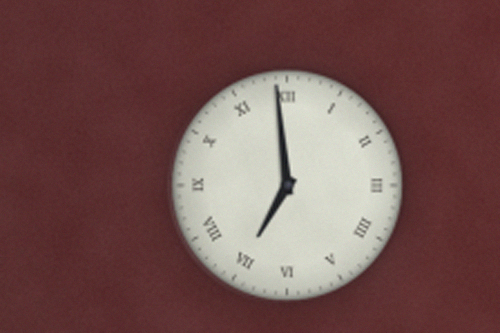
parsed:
6,59
